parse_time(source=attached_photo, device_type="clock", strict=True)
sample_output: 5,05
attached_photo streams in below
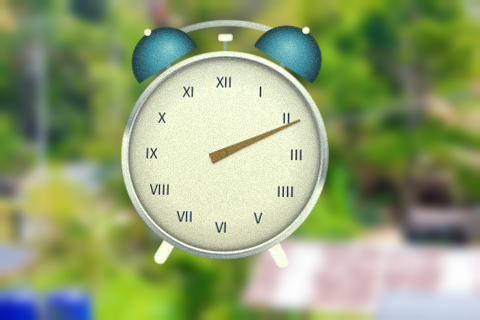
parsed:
2,11
